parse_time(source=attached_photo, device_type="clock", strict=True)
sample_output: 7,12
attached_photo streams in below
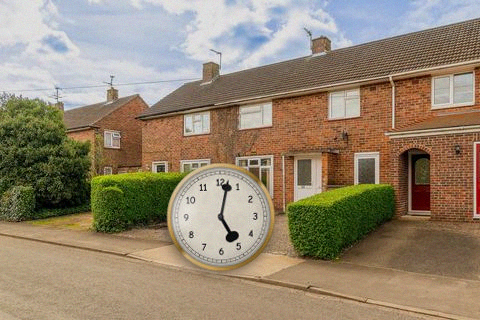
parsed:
5,02
